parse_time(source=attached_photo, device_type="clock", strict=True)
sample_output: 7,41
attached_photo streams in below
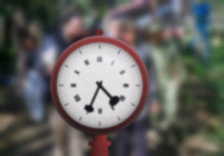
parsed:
4,34
